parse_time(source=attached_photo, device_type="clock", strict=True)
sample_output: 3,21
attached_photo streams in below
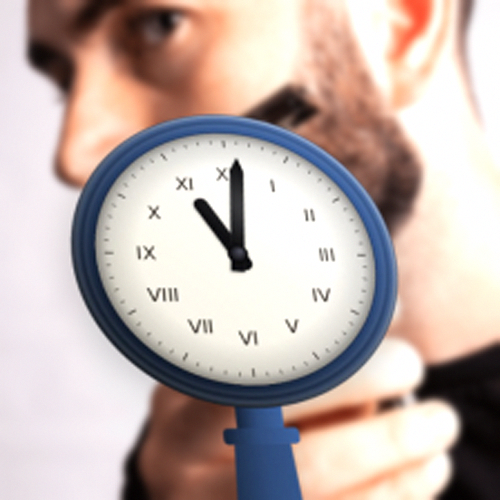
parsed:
11,01
